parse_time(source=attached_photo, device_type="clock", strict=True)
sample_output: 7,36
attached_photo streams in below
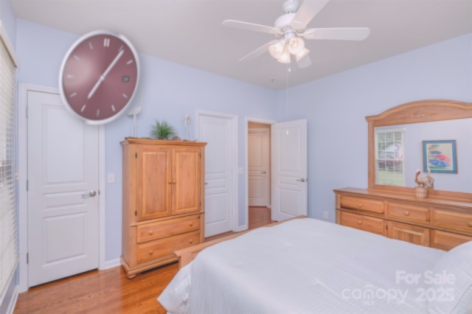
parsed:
7,06
